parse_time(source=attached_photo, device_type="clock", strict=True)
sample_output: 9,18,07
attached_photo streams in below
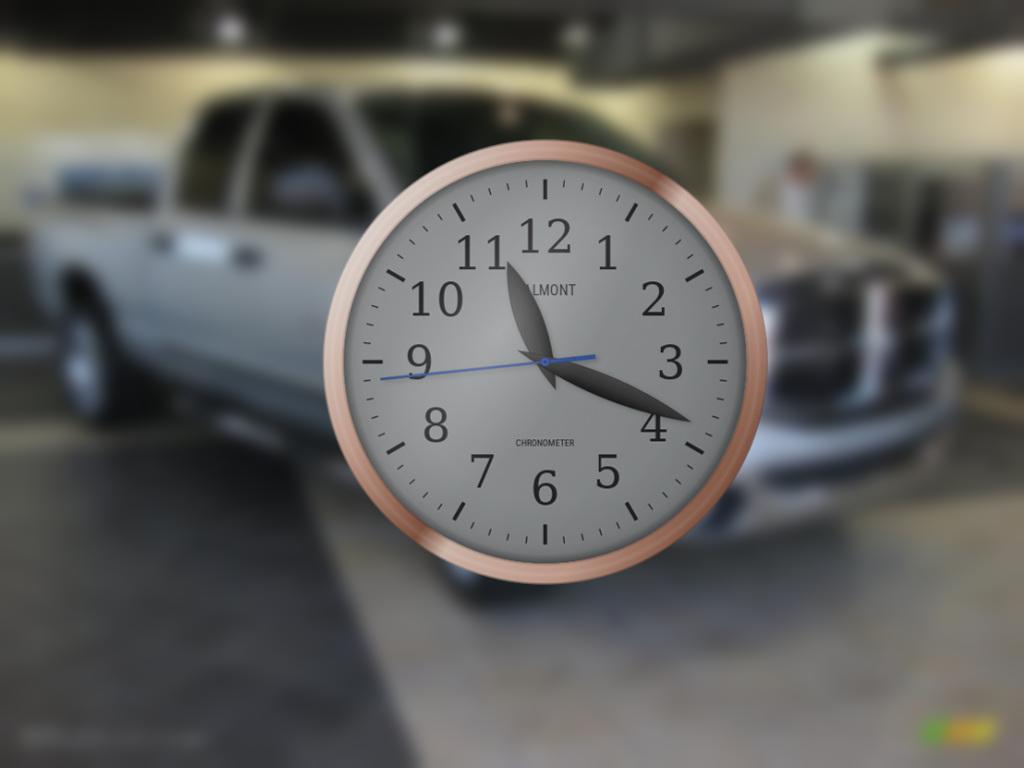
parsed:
11,18,44
